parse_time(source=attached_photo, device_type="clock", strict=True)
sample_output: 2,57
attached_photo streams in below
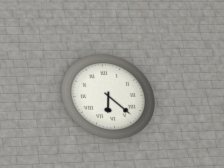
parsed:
6,23
